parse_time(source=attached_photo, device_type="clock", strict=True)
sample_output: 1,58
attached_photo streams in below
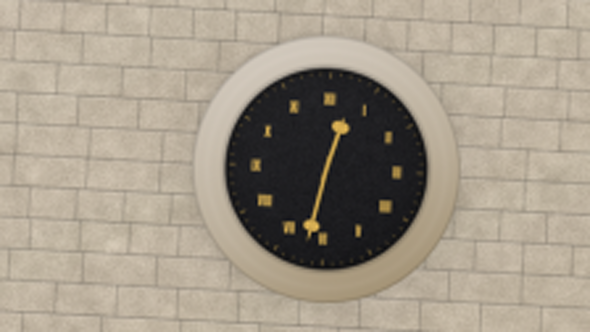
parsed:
12,32
